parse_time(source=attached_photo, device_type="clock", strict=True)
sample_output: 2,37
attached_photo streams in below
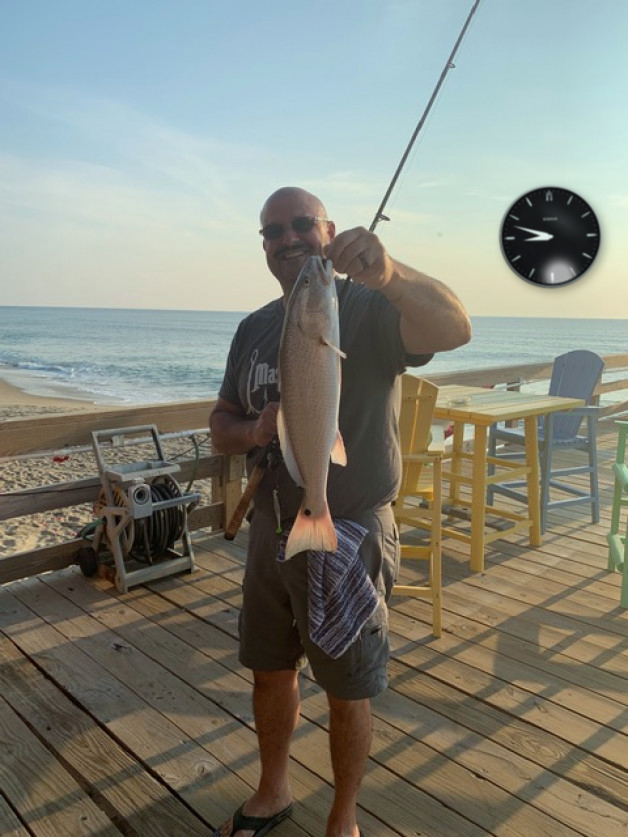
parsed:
8,48
